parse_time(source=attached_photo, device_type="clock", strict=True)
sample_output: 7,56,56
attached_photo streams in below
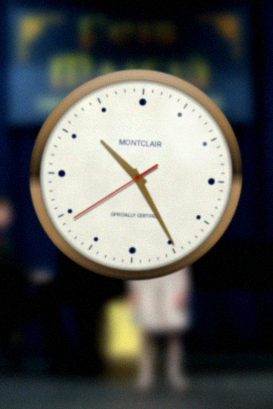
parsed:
10,24,39
